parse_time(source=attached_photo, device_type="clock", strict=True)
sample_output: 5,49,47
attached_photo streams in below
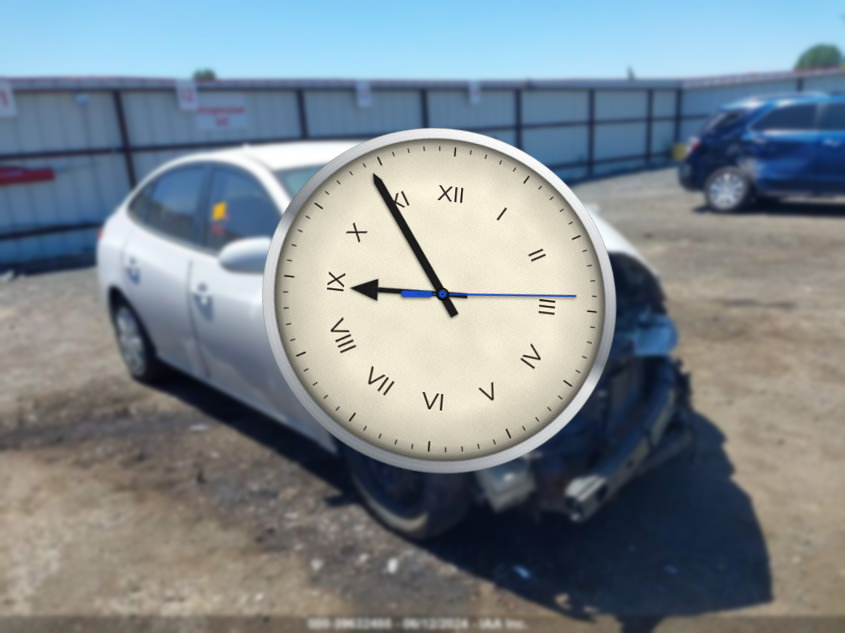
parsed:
8,54,14
